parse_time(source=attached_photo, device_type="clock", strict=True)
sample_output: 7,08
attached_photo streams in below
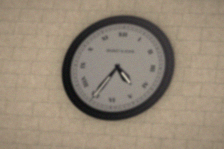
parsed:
4,35
